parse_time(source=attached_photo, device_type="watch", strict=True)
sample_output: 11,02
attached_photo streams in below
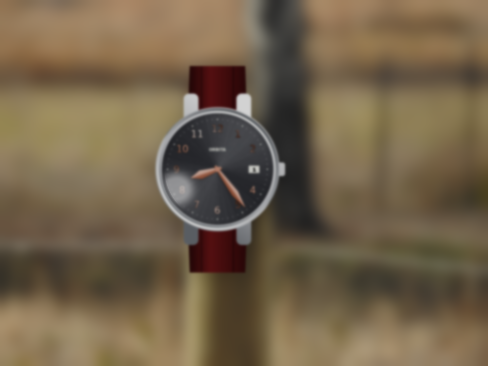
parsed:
8,24
